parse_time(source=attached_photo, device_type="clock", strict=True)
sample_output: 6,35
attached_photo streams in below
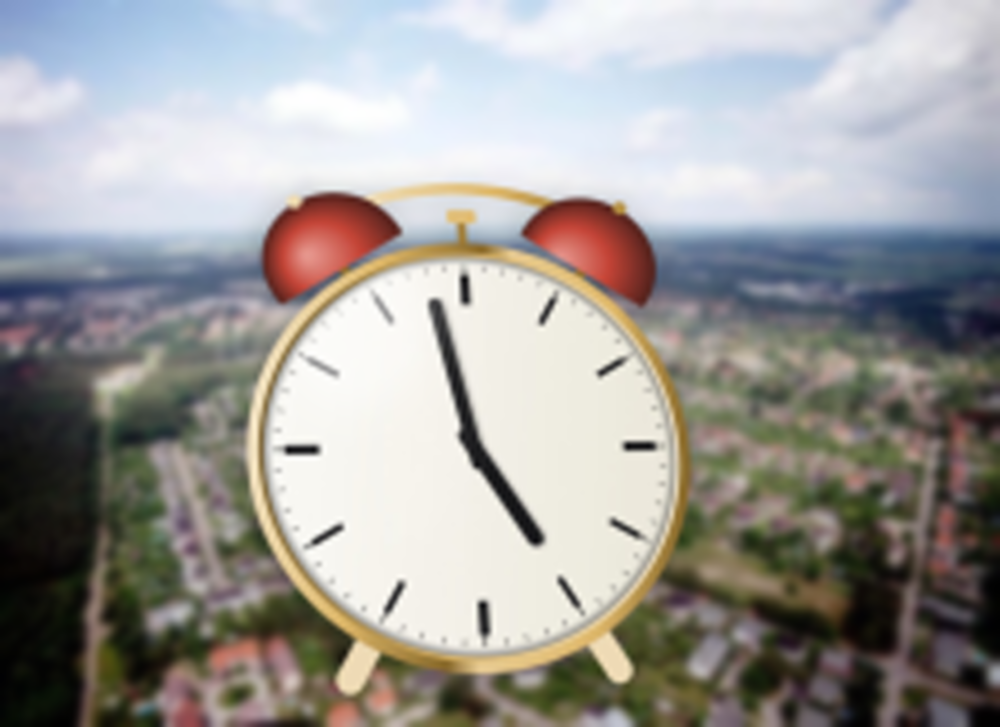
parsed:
4,58
